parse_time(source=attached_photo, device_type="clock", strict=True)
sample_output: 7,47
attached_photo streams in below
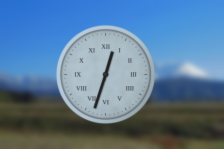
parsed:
12,33
